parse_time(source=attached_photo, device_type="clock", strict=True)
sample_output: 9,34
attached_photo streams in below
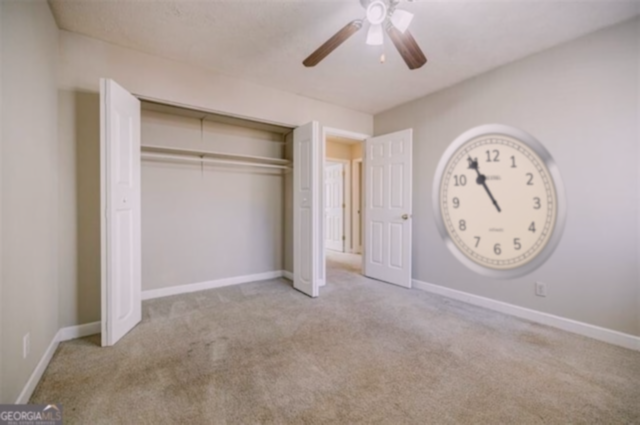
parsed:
10,55
